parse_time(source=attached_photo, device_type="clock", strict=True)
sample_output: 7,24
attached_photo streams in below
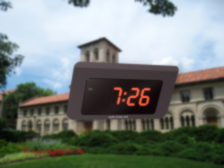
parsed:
7,26
